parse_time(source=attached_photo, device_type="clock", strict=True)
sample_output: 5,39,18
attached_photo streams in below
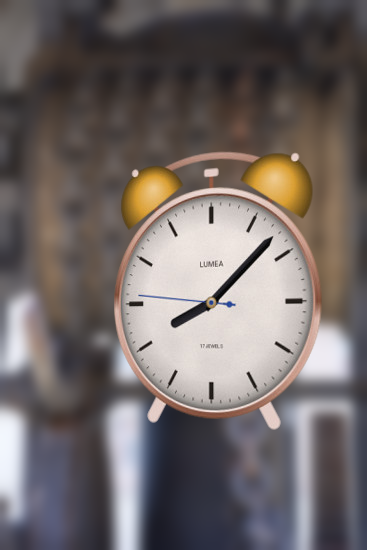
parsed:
8,07,46
